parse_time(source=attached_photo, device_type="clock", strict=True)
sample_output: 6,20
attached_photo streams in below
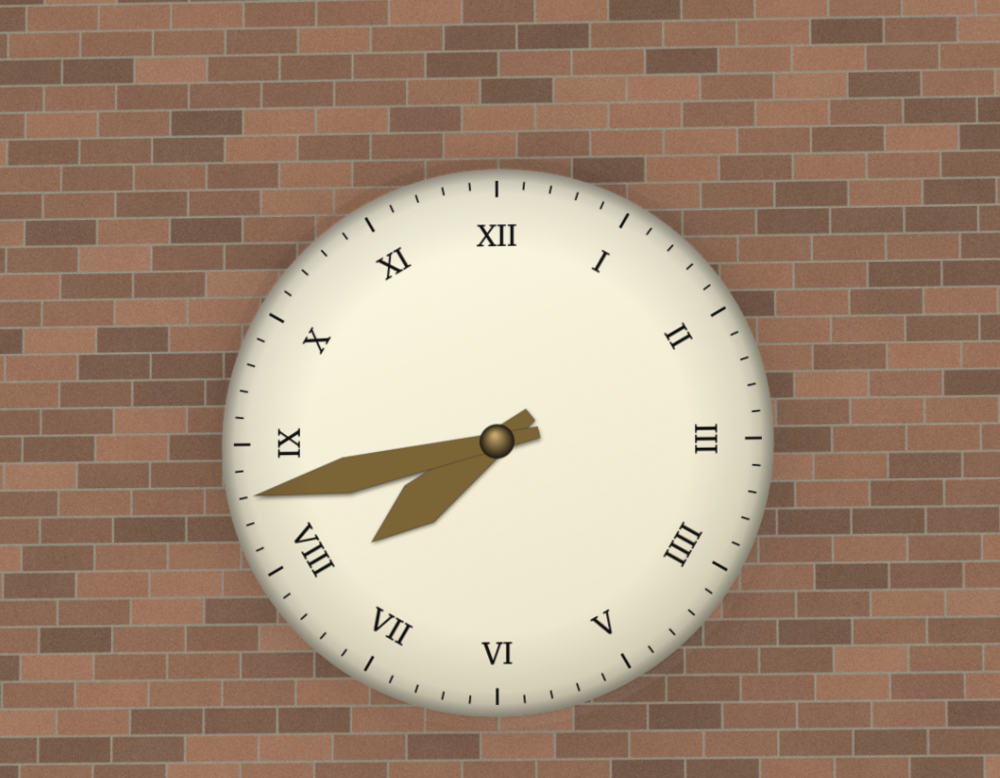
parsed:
7,43
